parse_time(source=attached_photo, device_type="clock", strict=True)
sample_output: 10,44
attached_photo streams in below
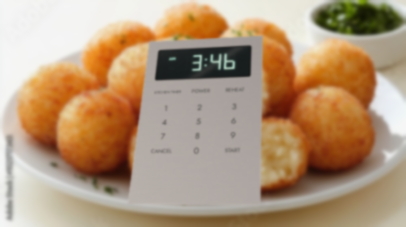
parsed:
3,46
